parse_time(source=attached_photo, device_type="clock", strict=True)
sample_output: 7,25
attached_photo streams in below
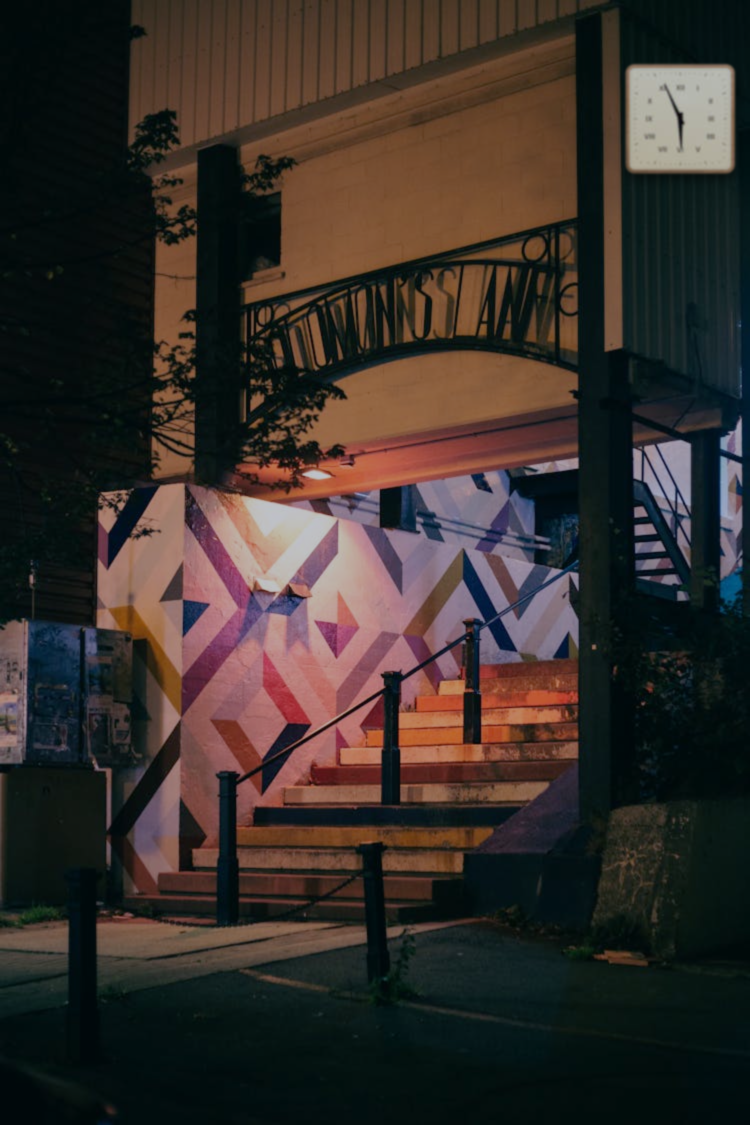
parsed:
5,56
